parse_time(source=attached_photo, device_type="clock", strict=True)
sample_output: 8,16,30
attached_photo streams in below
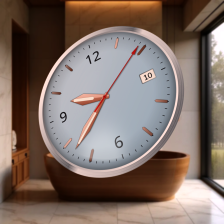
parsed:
9,38,09
